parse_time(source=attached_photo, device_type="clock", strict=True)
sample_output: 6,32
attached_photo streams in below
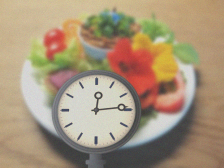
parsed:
12,14
